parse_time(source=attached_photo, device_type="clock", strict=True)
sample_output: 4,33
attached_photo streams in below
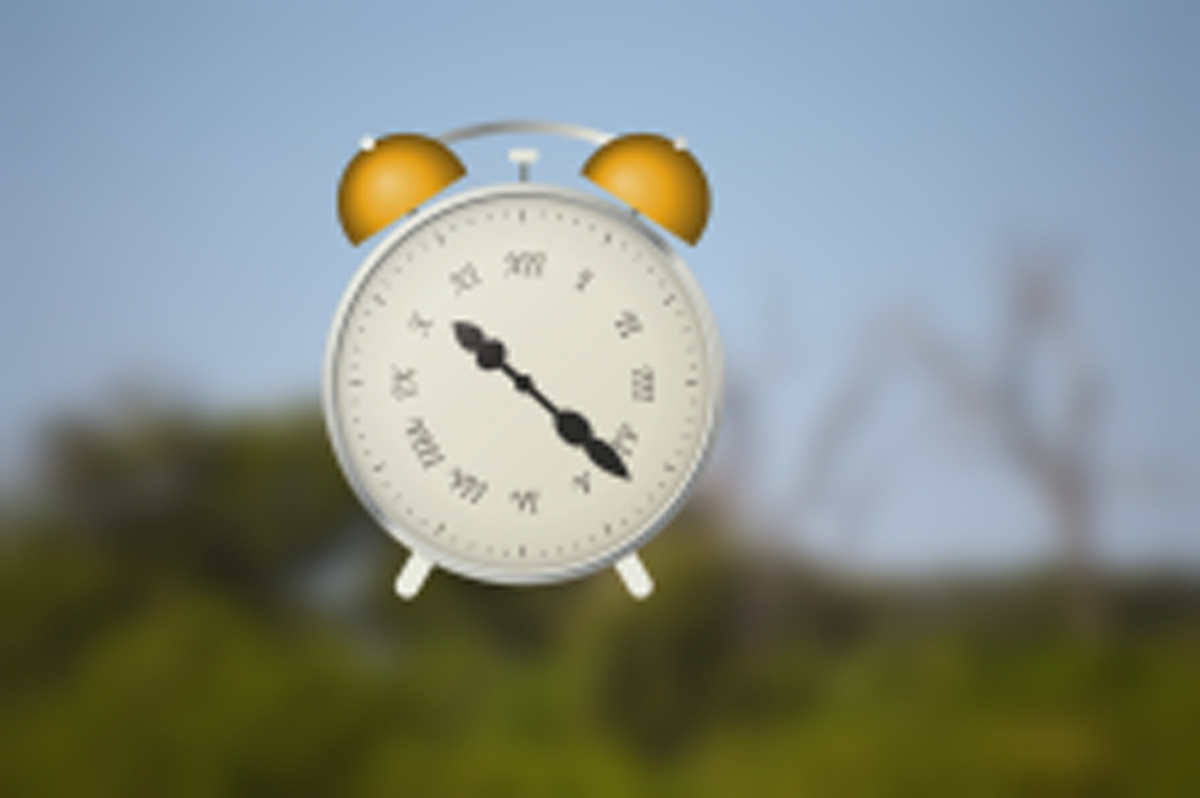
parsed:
10,22
